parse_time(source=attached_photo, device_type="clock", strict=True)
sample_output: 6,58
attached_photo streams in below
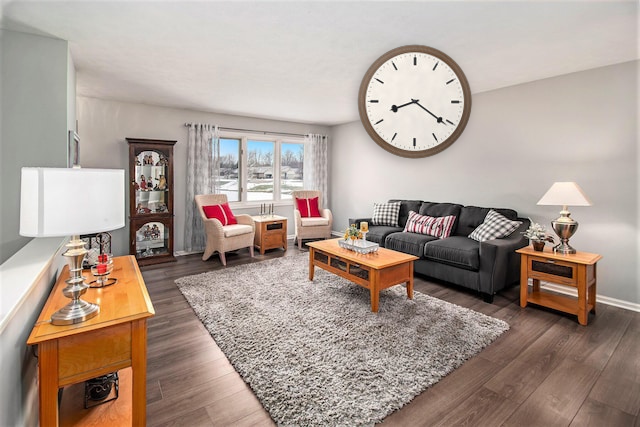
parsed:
8,21
